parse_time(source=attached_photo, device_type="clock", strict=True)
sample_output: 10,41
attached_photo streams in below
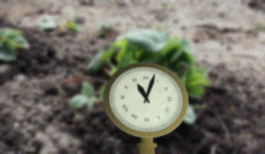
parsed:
11,03
